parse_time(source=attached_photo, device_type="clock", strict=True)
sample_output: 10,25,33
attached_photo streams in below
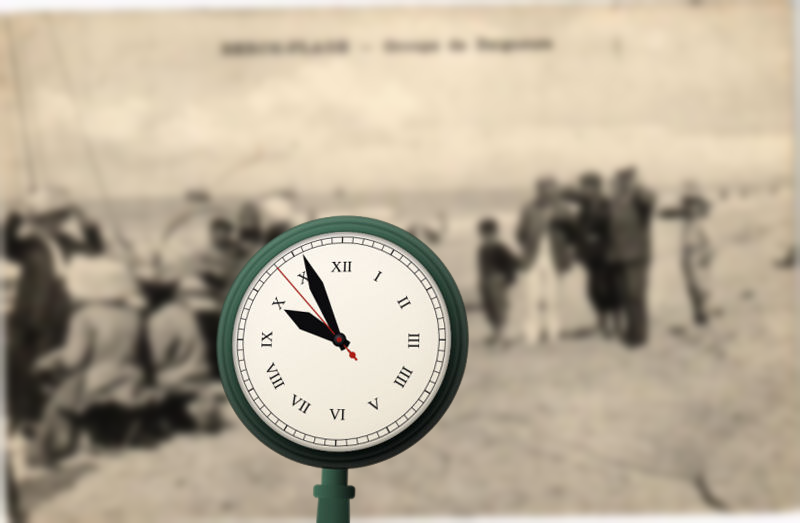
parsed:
9,55,53
